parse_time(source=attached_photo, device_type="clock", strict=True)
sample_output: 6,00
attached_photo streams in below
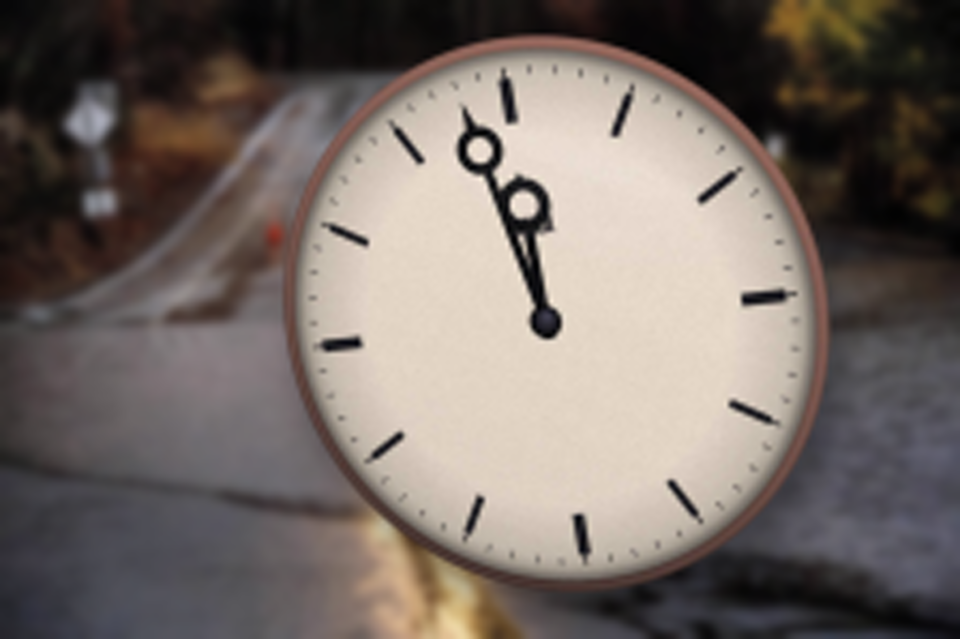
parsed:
11,58
